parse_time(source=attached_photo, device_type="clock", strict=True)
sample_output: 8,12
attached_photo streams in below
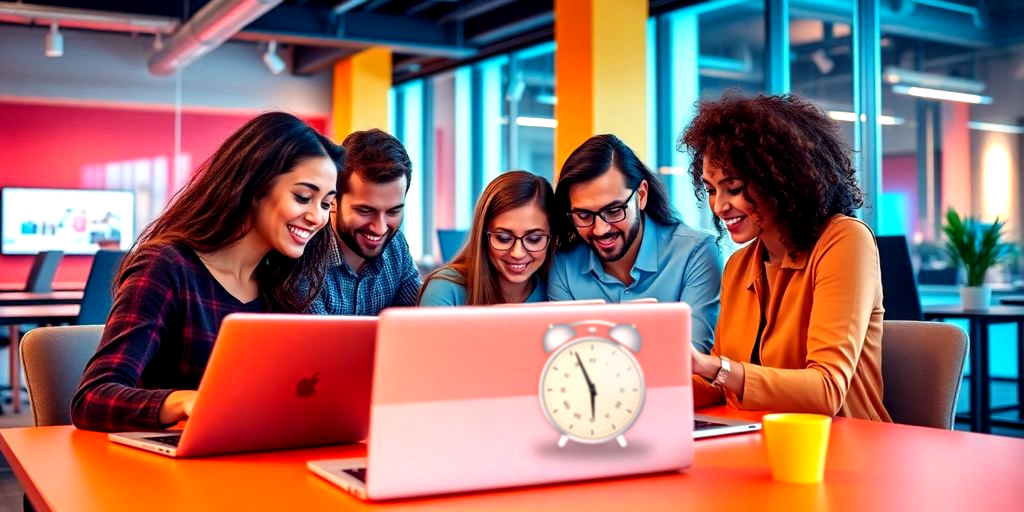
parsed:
5,56
